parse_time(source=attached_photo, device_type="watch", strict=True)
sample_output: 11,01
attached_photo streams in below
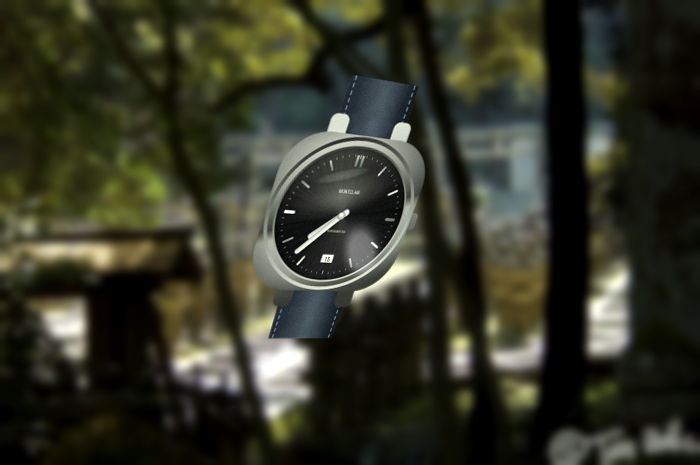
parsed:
7,37
